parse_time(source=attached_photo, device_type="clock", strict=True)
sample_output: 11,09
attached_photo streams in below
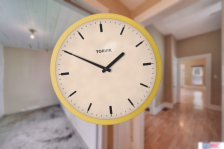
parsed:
1,50
